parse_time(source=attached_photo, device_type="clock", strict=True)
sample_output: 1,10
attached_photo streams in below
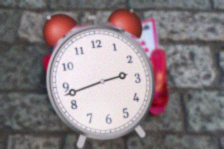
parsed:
2,43
